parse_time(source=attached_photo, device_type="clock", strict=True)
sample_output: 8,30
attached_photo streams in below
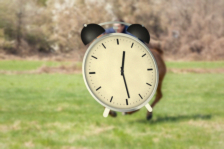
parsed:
12,29
